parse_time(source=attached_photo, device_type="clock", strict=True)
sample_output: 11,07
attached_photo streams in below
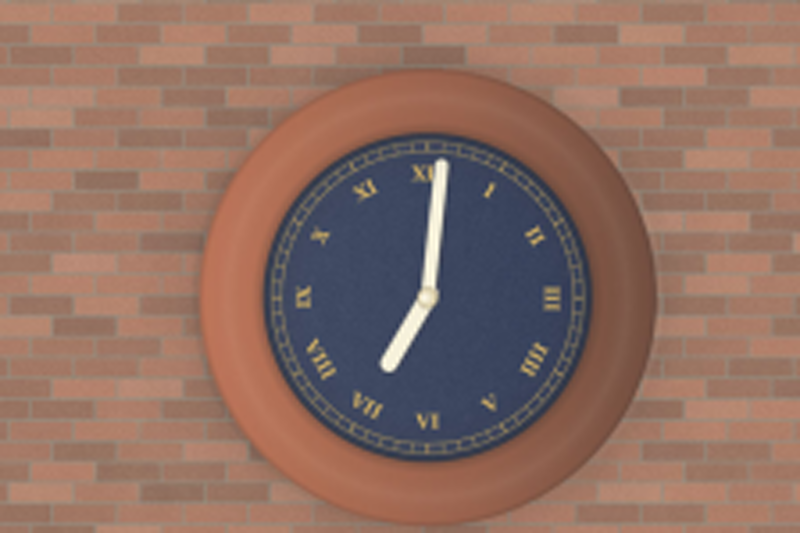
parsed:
7,01
